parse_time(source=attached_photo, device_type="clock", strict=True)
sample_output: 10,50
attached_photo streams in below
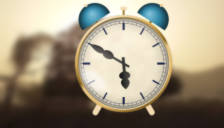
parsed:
5,50
